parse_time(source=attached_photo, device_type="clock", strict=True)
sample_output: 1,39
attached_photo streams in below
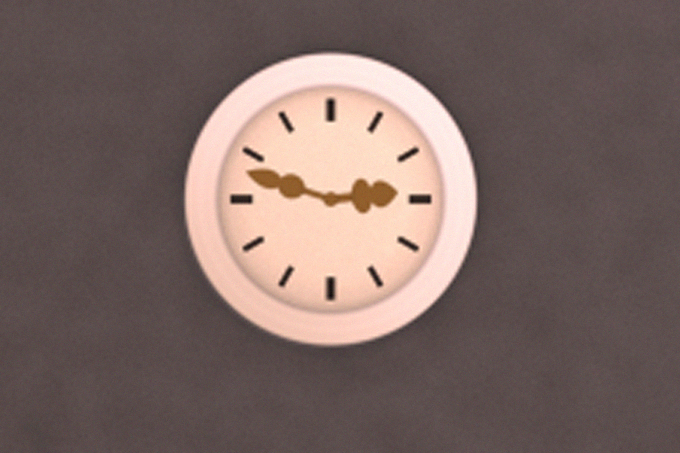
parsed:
2,48
